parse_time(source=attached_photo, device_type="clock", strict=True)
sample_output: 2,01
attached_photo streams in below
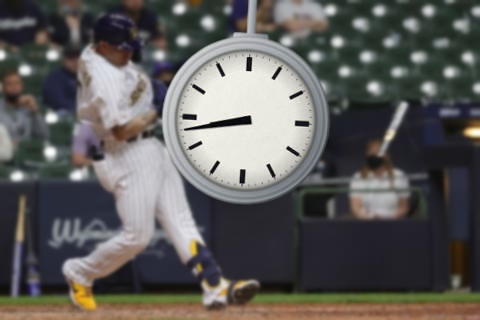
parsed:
8,43
